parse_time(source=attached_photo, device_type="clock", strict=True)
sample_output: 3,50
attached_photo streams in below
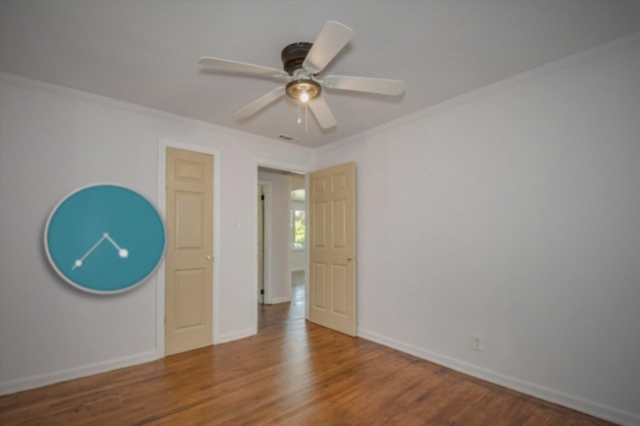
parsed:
4,37
